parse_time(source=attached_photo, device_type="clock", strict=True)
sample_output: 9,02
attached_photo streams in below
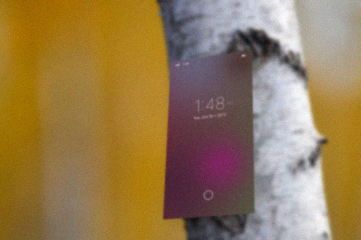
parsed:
1,48
